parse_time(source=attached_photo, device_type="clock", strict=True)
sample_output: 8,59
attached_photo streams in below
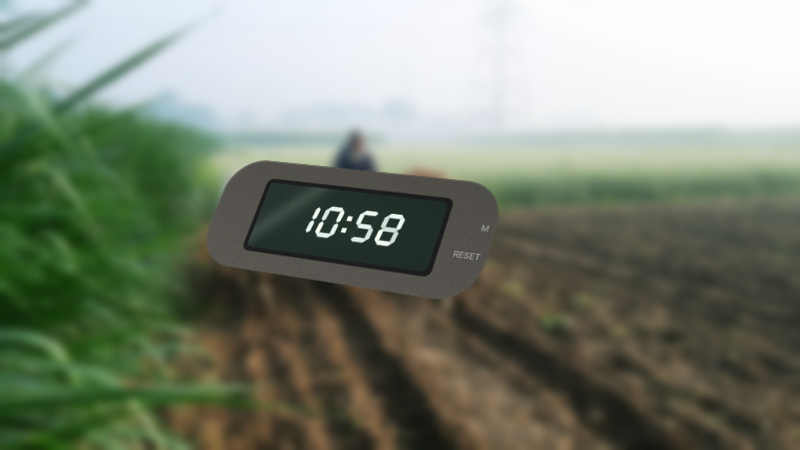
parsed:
10,58
